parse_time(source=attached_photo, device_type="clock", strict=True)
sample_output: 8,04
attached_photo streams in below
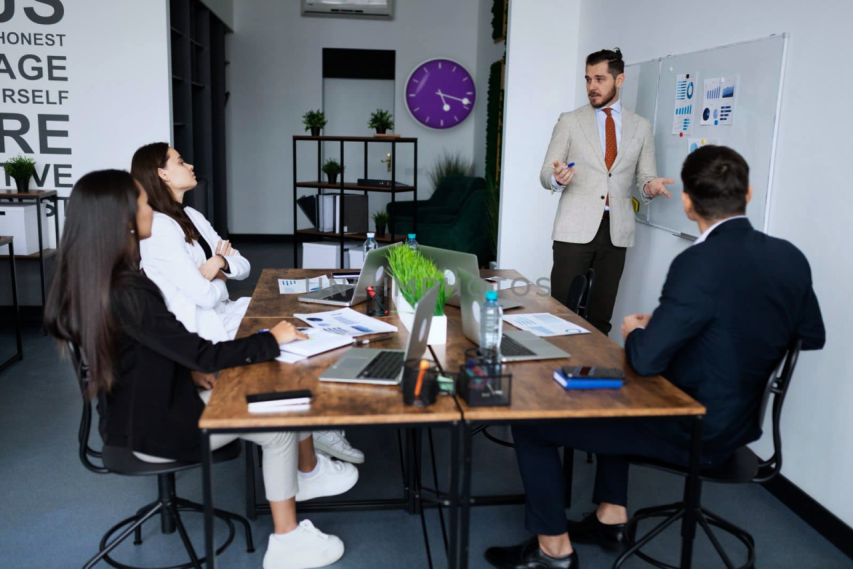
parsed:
5,18
